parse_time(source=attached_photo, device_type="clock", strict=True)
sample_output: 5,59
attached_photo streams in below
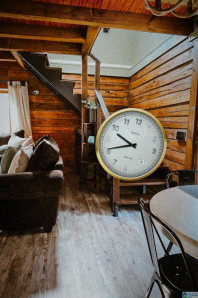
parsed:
9,41
